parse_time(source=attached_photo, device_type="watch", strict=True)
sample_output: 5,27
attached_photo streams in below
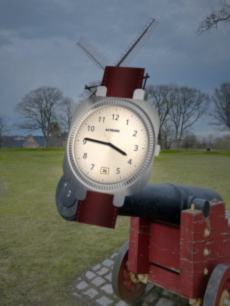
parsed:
3,46
